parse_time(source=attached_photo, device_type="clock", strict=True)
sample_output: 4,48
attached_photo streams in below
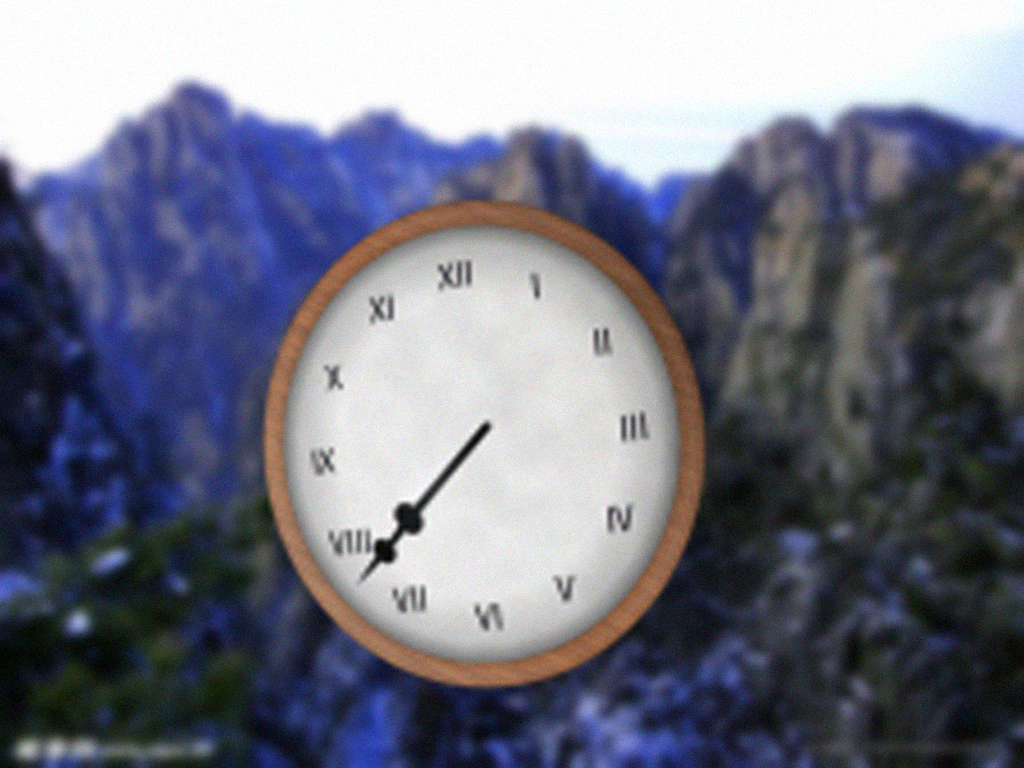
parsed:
7,38
